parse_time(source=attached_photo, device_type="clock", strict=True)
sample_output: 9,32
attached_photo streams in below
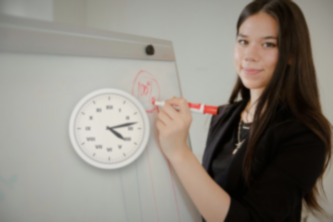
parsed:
4,13
